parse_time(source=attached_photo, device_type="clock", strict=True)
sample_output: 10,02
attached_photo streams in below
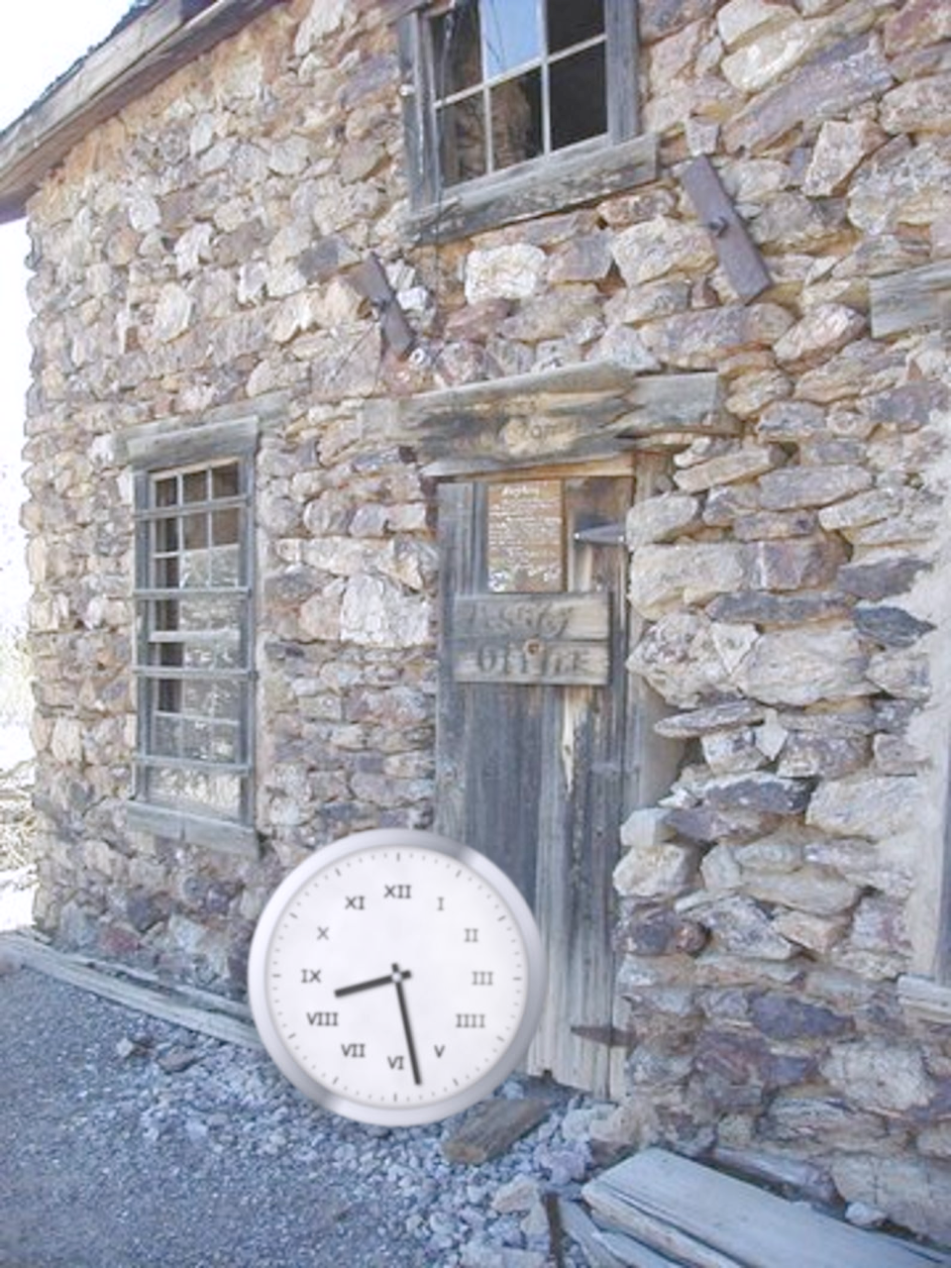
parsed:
8,28
